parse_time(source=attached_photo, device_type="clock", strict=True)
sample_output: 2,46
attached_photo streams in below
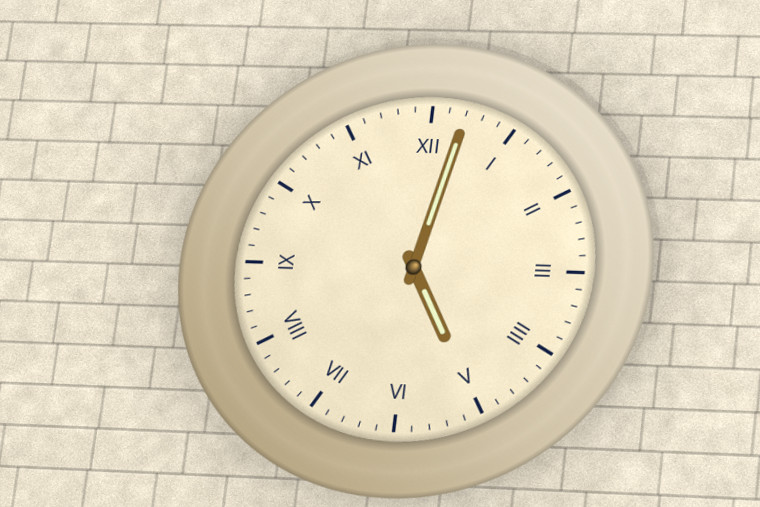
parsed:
5,02
